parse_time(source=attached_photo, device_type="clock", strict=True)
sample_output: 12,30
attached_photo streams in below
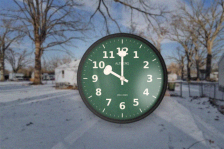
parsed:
10,00
